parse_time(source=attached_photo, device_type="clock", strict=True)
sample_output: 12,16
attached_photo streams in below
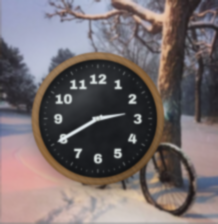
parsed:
2,40
